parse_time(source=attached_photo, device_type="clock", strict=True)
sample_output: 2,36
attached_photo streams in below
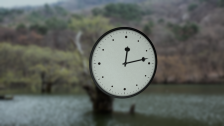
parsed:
12,13
